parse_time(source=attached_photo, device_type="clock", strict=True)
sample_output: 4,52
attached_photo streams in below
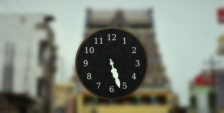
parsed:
5,27
